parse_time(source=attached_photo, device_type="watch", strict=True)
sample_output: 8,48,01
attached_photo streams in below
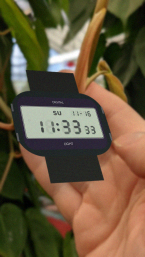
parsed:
11,33,33
